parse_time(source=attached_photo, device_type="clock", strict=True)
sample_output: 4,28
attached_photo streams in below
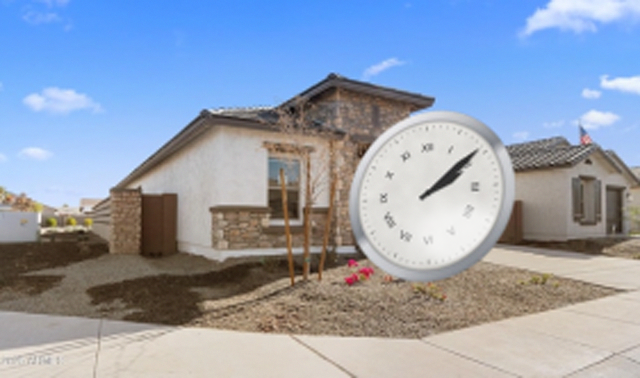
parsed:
2,09
